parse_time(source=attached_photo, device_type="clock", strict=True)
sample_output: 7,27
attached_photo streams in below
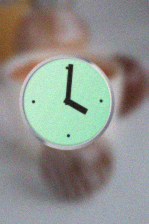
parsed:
4,01
